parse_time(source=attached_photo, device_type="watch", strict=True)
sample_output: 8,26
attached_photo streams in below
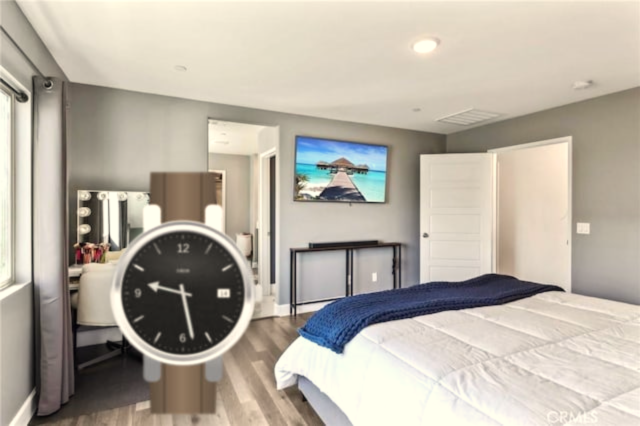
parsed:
9,28
